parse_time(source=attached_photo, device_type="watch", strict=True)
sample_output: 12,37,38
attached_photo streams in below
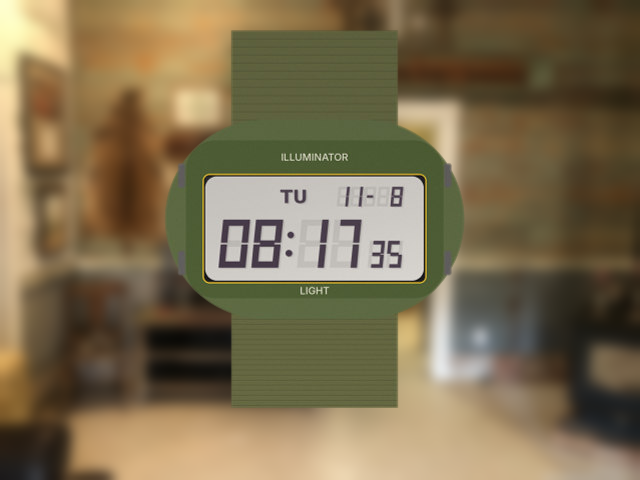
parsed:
8,17,35
